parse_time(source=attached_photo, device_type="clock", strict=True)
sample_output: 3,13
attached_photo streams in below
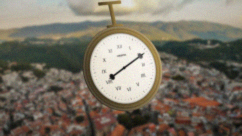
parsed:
8,11
